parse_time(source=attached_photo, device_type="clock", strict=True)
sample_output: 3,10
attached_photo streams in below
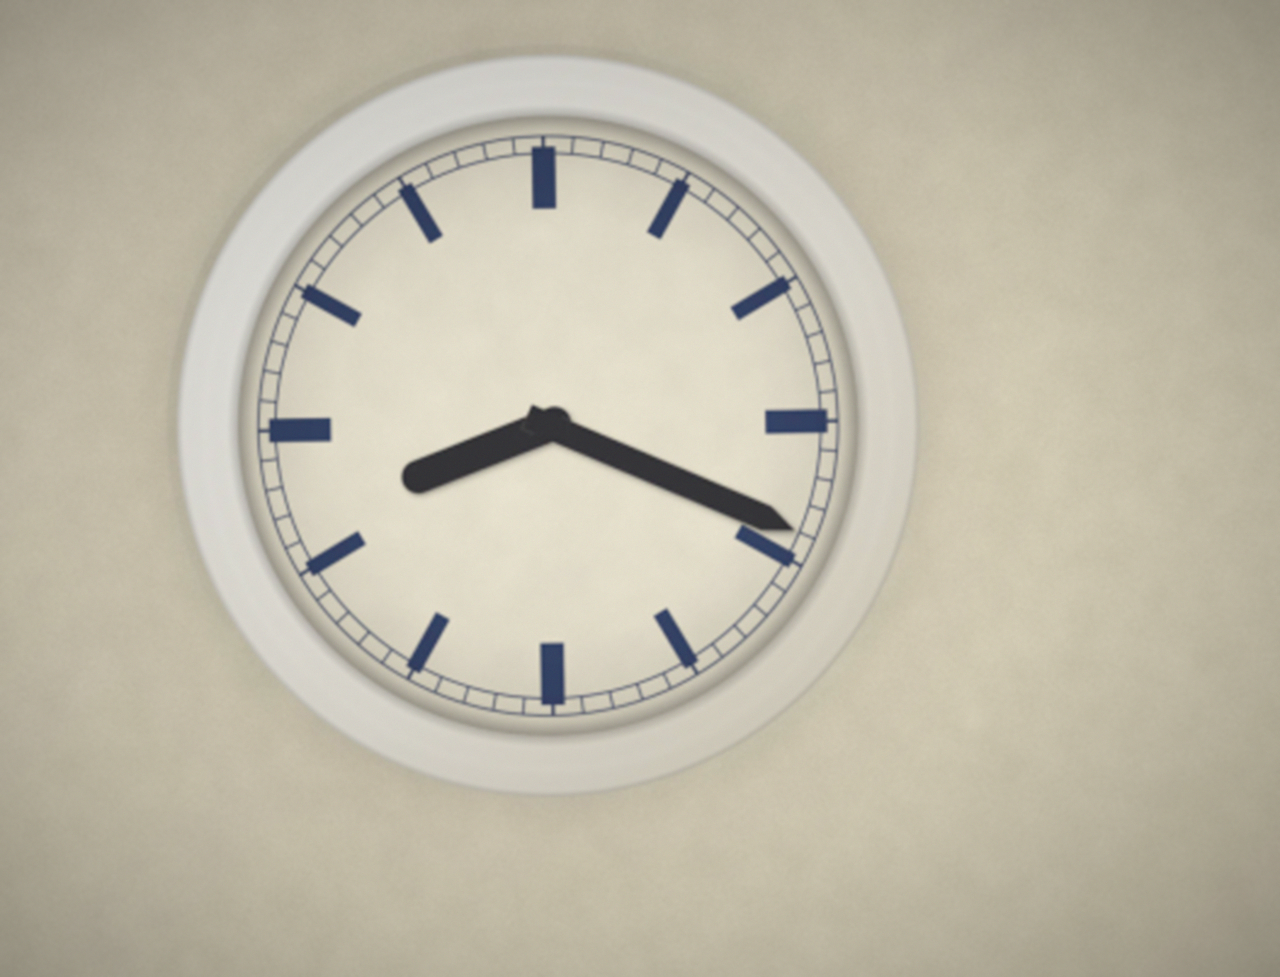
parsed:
8,19
